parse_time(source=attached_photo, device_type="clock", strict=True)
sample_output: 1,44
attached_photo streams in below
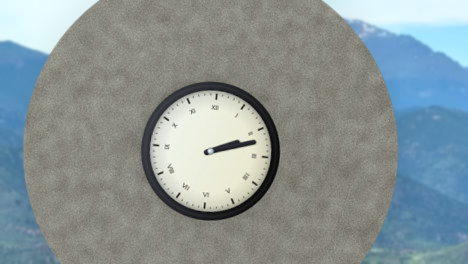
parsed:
2,12
